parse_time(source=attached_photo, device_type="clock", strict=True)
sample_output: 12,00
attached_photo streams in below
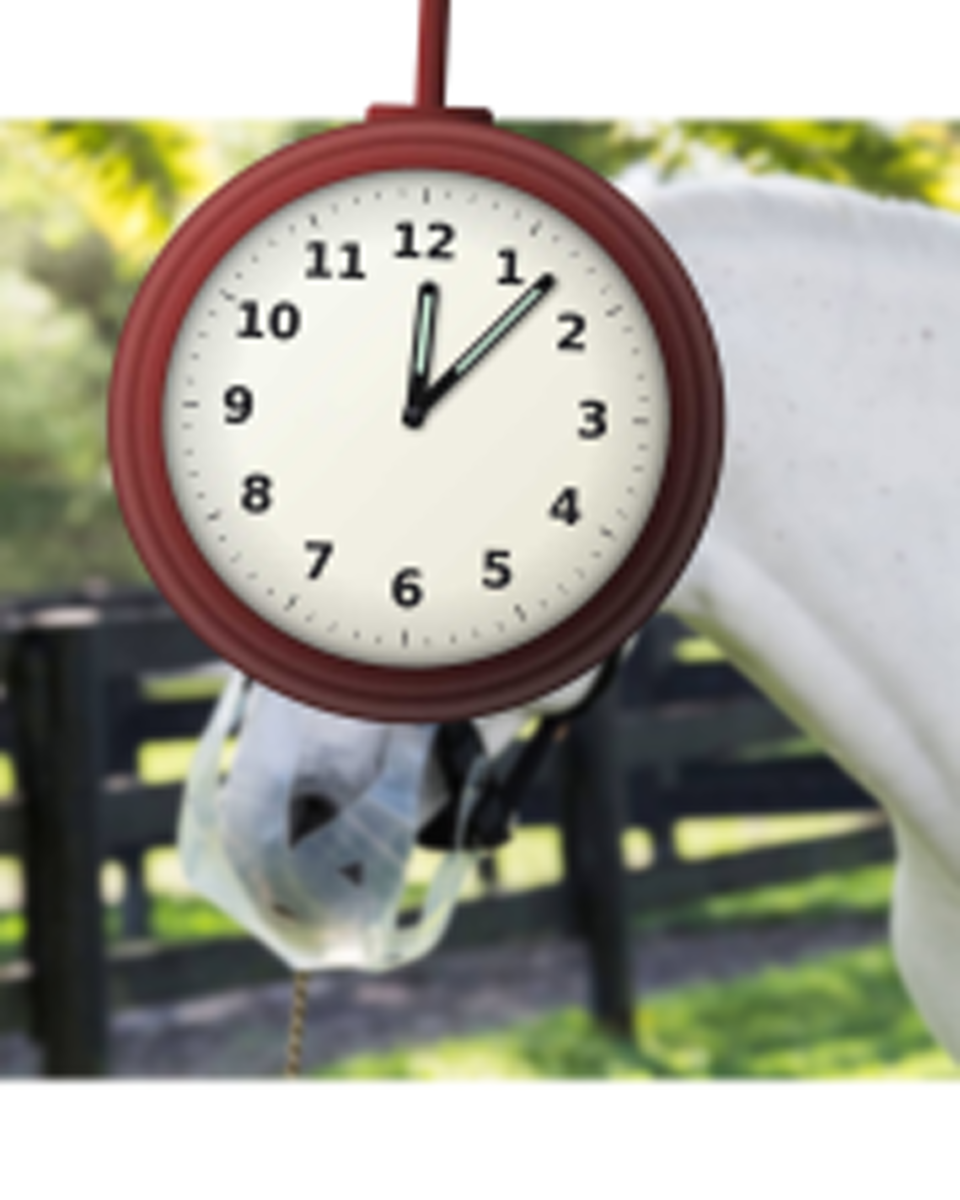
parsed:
12,07
